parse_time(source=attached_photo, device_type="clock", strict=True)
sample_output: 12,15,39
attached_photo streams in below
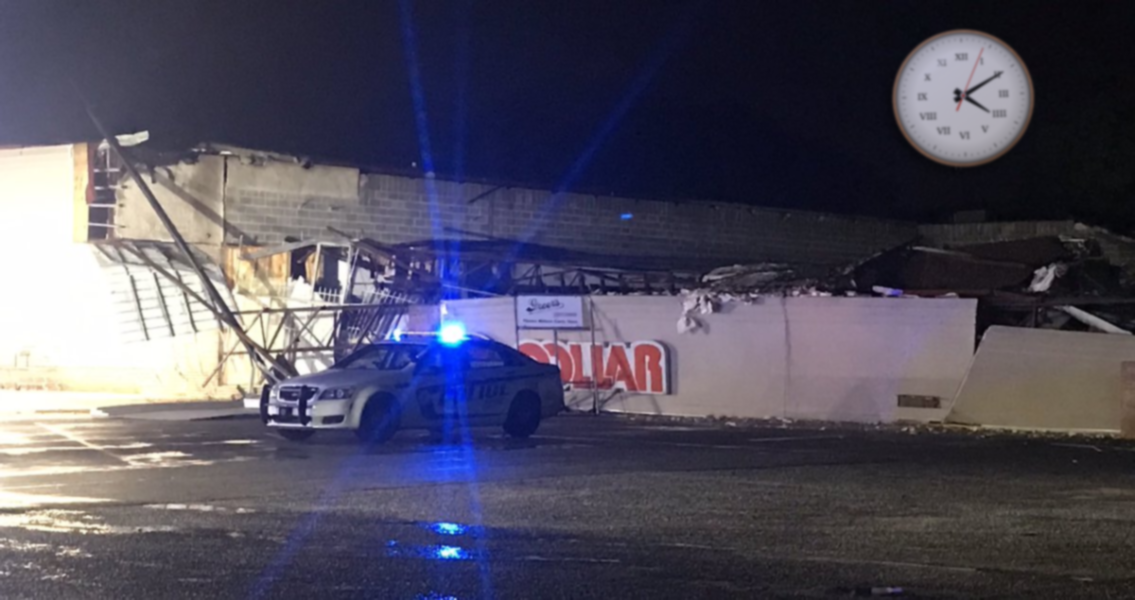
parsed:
4,10,04
